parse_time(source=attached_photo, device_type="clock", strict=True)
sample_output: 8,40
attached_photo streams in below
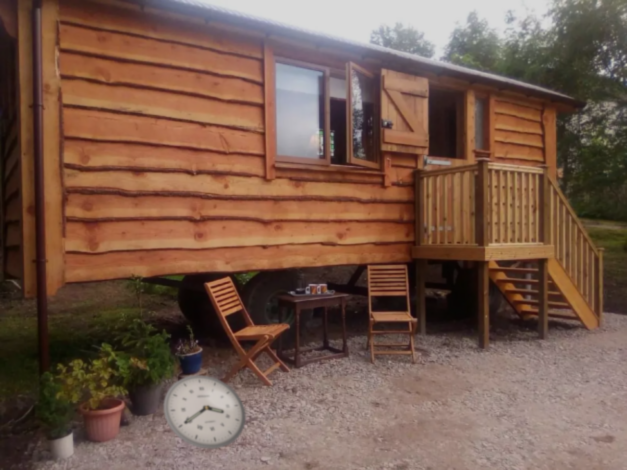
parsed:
3,40
